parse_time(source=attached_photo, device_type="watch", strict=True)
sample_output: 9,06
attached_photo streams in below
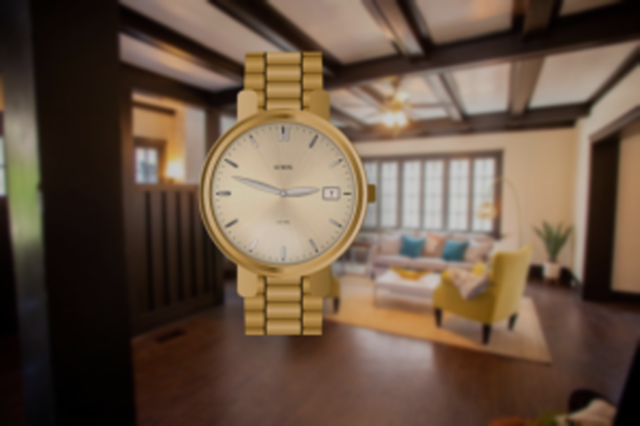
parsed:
2,48
